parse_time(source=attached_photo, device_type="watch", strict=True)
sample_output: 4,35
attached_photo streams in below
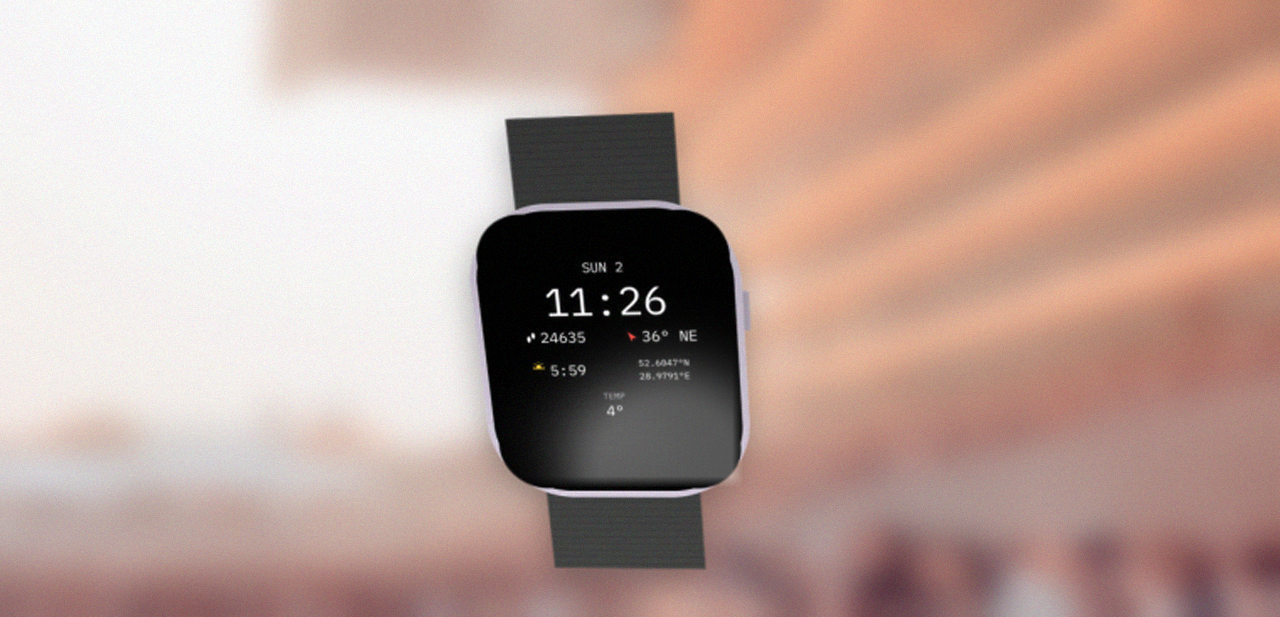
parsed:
11,26
